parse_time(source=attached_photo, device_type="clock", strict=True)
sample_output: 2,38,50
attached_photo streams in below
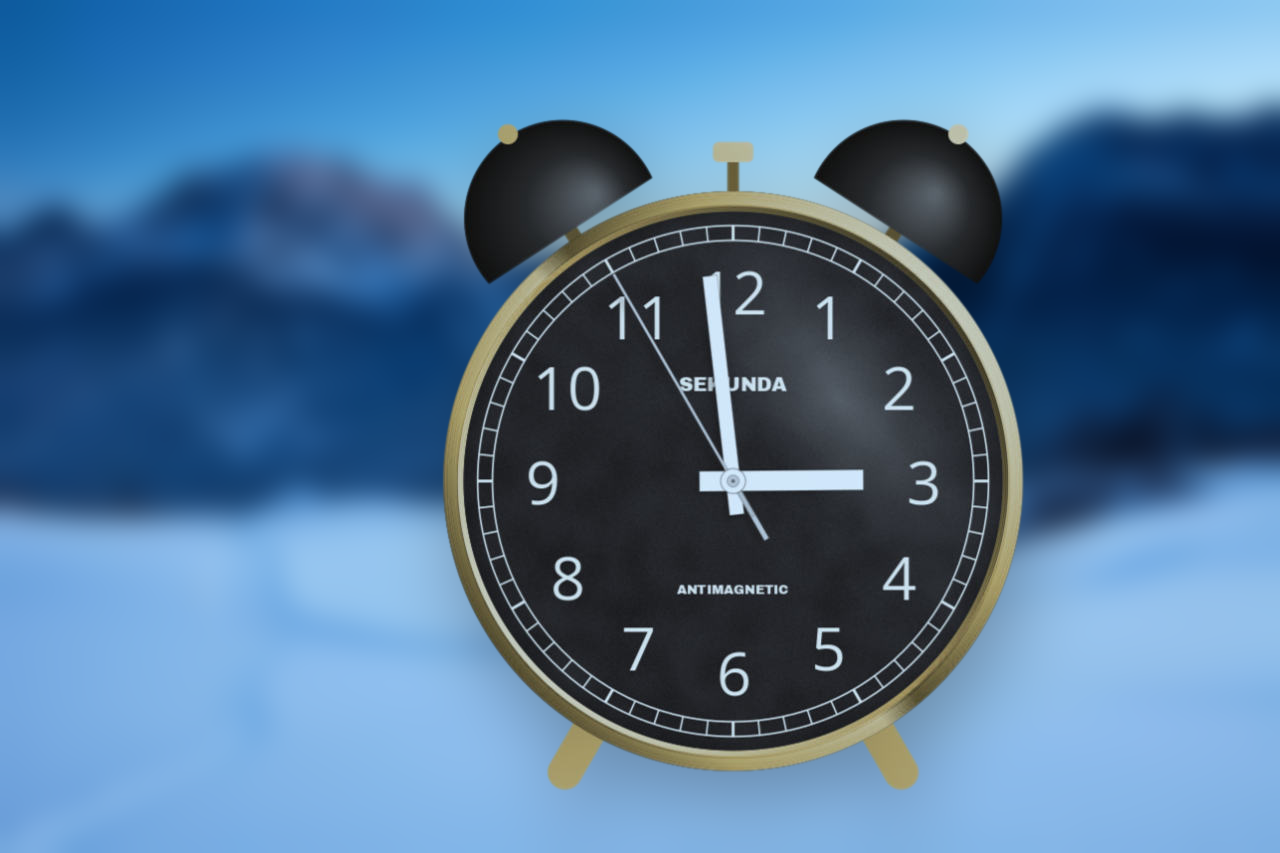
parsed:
2,58,55
